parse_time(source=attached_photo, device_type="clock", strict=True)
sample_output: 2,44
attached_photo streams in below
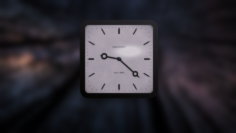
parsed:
9,22
